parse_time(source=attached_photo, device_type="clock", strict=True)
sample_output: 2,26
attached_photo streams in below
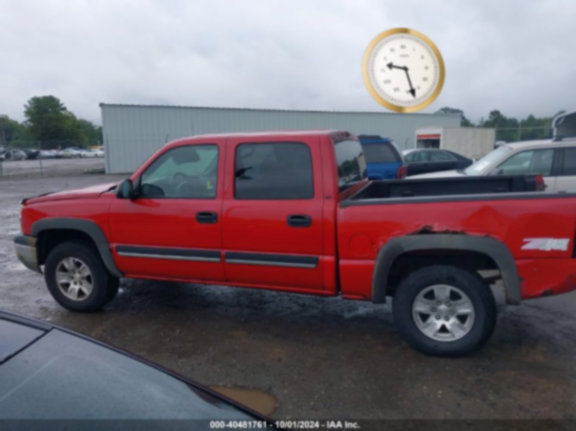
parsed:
9,28
